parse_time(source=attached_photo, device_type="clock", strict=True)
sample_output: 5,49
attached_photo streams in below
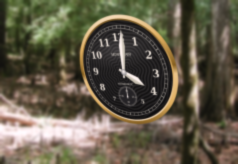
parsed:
4,01
